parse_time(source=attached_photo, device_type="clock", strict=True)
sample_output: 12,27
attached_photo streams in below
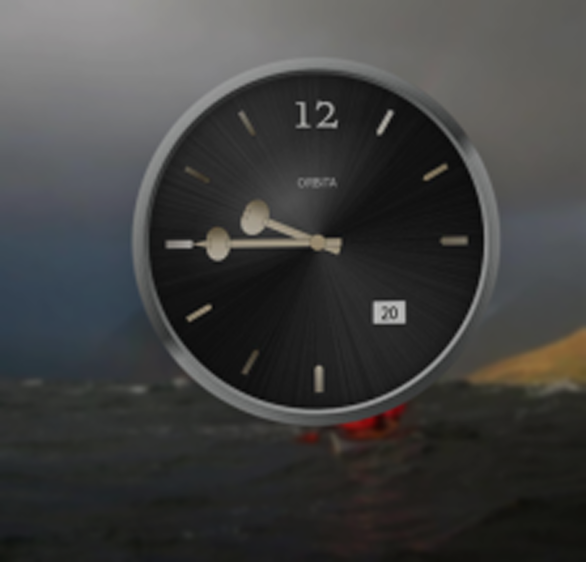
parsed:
9,45
